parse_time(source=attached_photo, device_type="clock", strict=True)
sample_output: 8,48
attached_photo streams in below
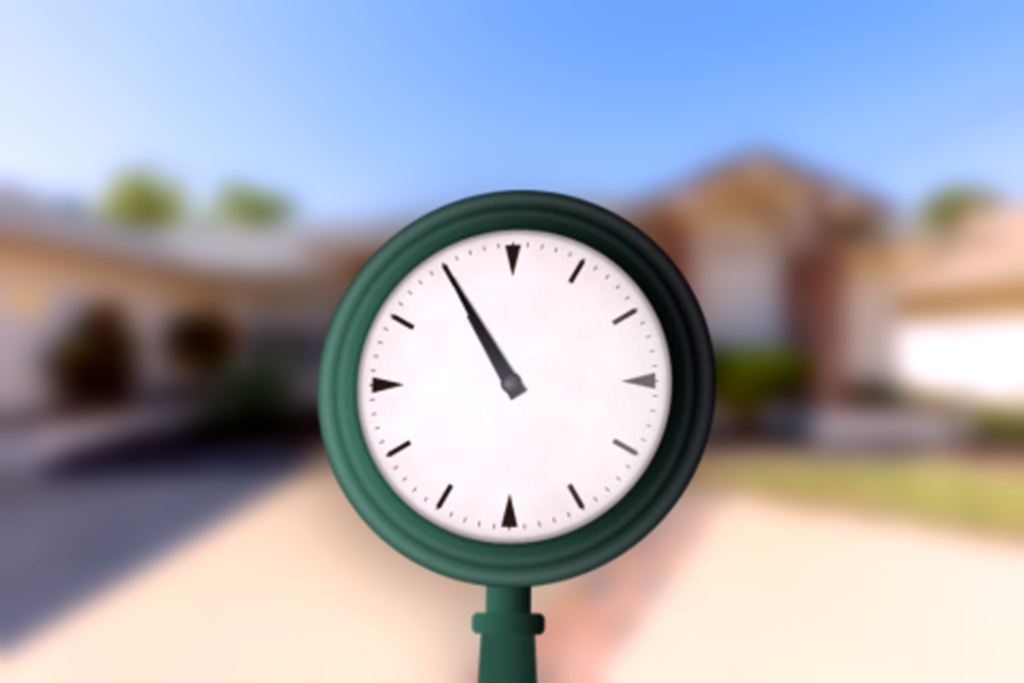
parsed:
10,55
